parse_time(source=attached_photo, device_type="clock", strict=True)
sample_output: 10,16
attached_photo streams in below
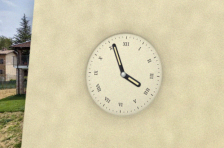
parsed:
3,56
